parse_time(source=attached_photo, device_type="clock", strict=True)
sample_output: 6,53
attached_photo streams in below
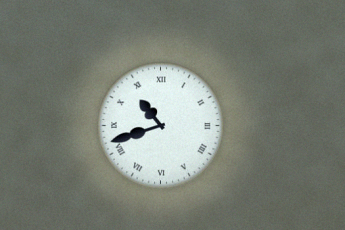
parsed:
10,42
